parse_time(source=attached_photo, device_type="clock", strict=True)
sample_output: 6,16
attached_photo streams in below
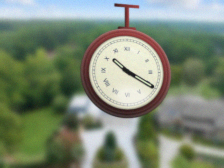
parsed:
10,20
